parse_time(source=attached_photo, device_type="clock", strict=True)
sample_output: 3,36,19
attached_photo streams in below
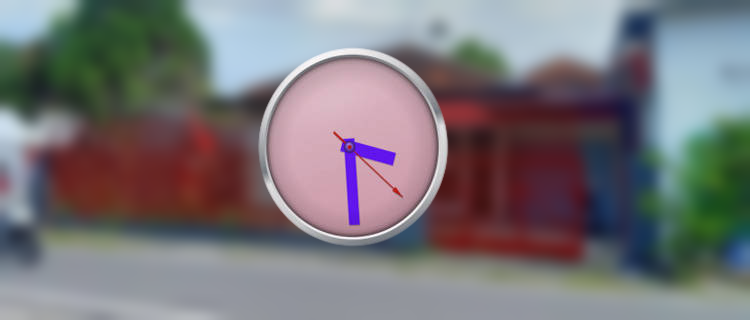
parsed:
3,29,22
